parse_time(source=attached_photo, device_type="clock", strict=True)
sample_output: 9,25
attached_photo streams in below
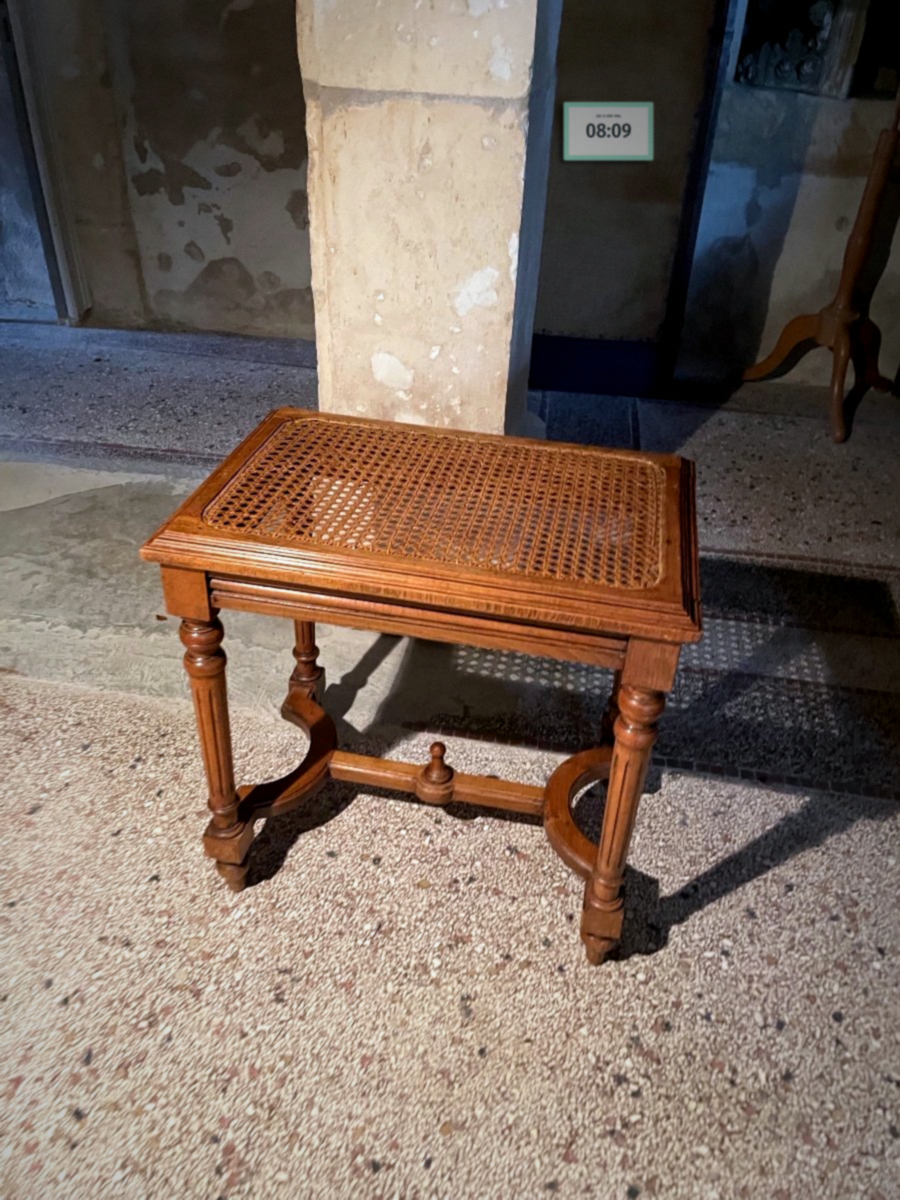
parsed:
8,09
